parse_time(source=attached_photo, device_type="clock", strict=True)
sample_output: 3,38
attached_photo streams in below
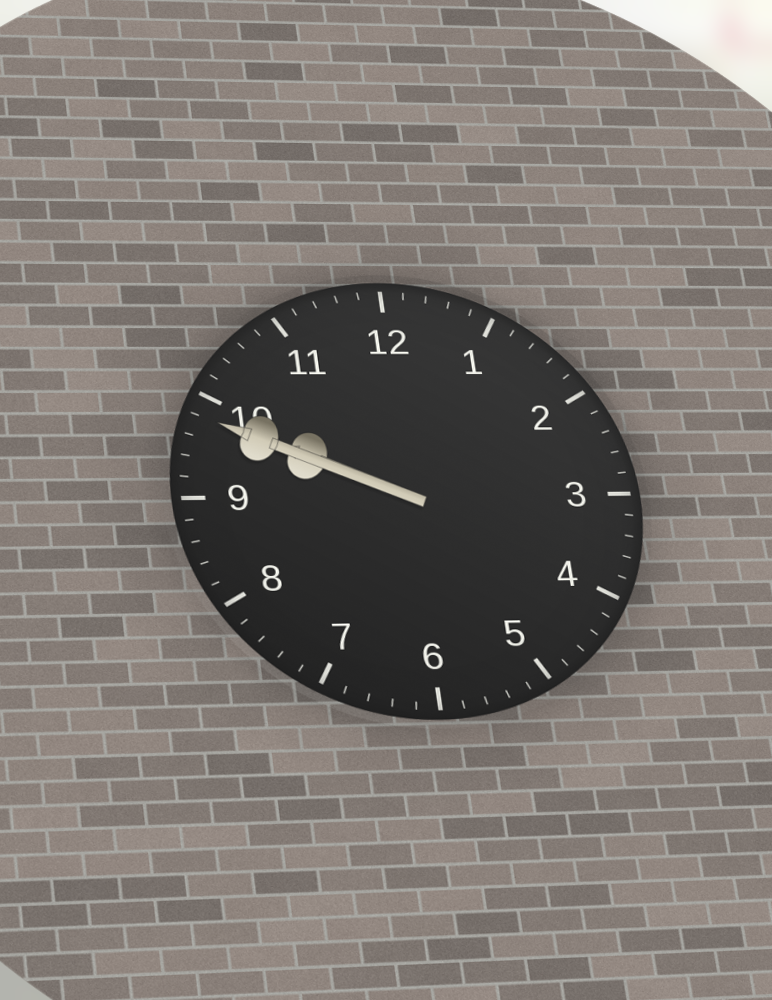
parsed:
9,49
